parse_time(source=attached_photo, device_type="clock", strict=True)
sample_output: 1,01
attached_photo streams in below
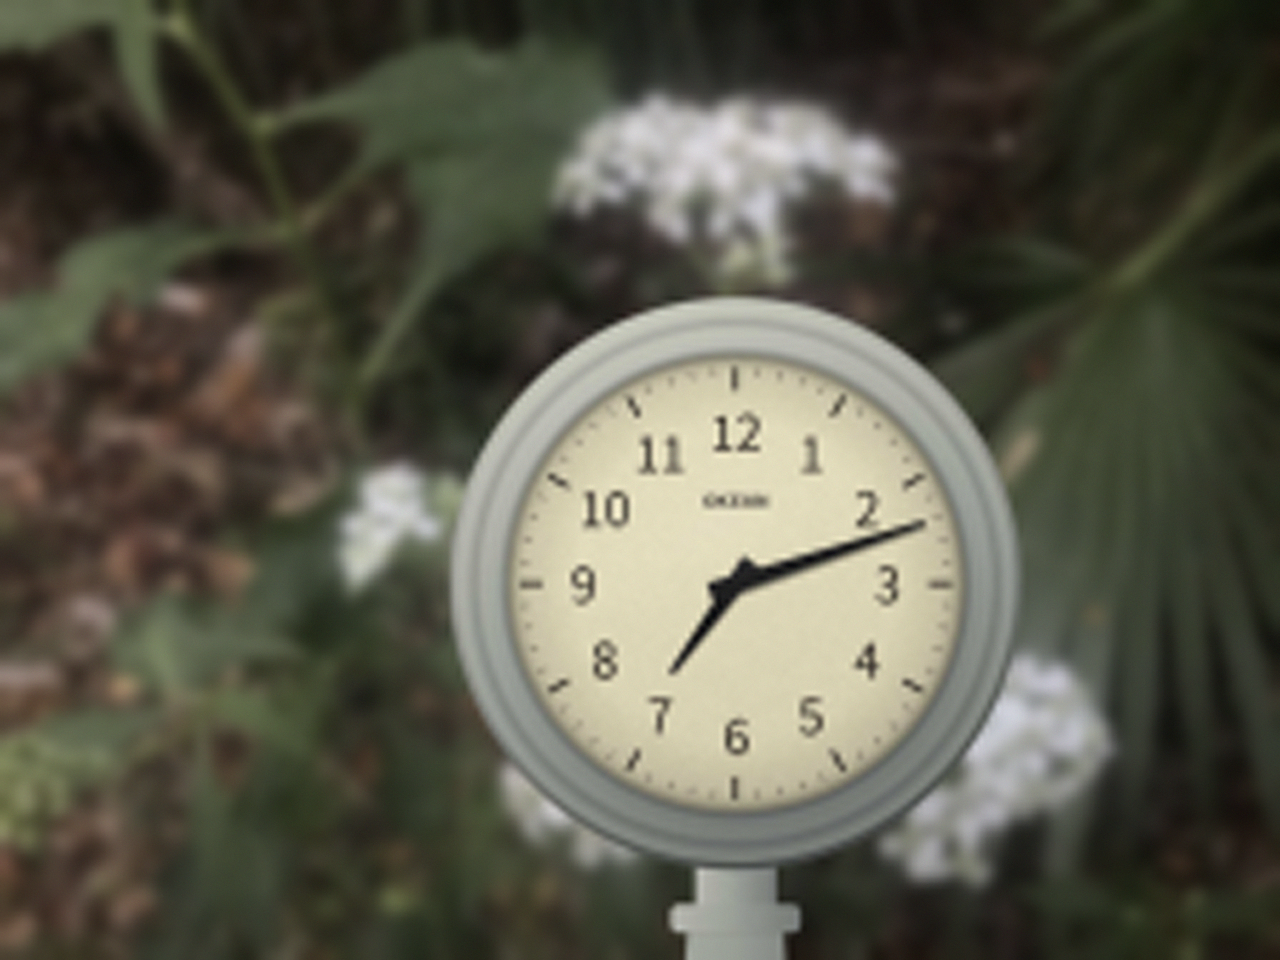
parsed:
7,12
